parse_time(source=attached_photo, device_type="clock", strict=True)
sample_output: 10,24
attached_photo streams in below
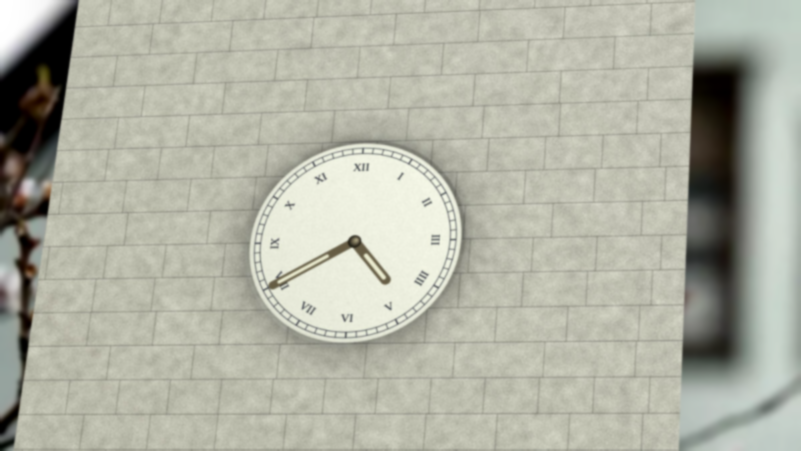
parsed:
4,40
